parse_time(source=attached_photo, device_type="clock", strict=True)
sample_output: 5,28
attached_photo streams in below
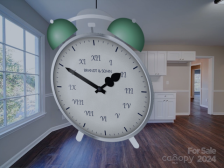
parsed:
1,50
